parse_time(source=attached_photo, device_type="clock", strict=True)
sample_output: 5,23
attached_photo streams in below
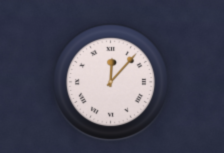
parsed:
12,07
